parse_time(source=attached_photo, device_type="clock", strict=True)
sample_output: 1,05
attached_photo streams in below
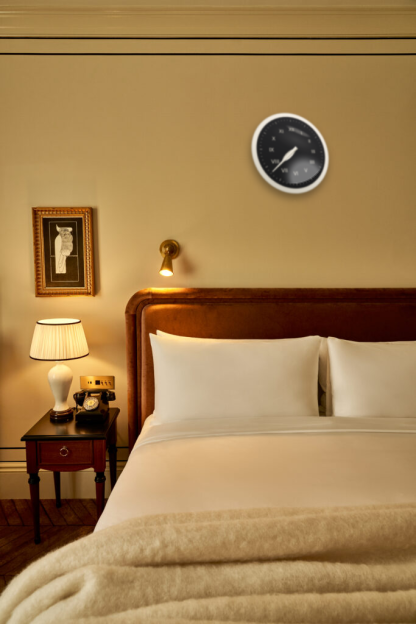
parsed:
7,38
